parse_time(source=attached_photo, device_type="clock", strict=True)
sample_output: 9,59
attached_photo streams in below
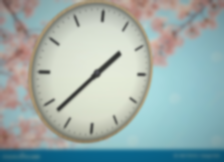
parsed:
1,38
